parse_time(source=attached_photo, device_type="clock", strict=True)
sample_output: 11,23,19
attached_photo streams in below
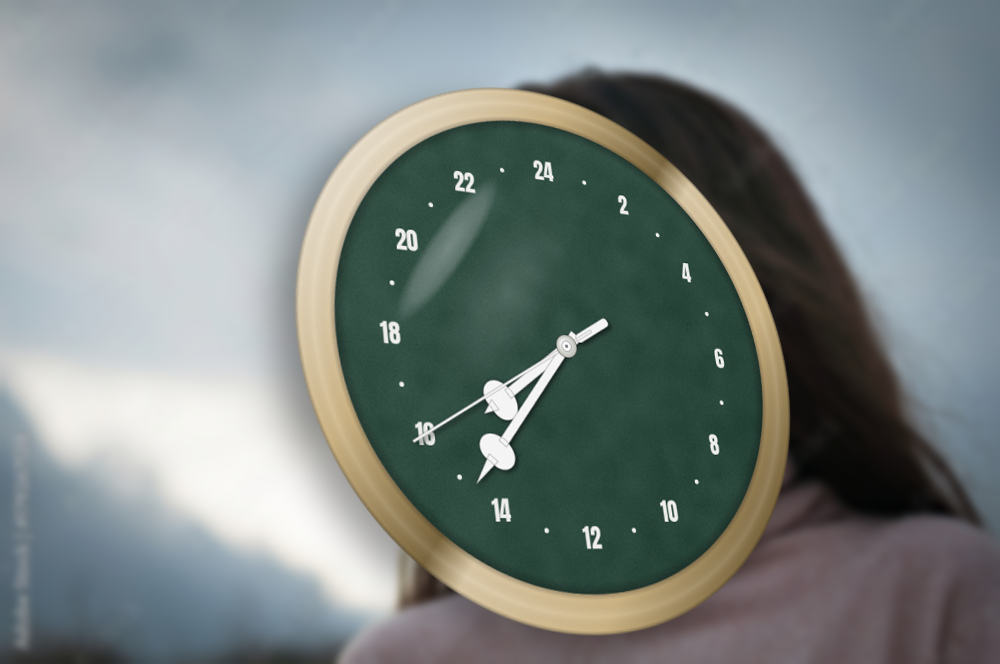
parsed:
15,36,40
